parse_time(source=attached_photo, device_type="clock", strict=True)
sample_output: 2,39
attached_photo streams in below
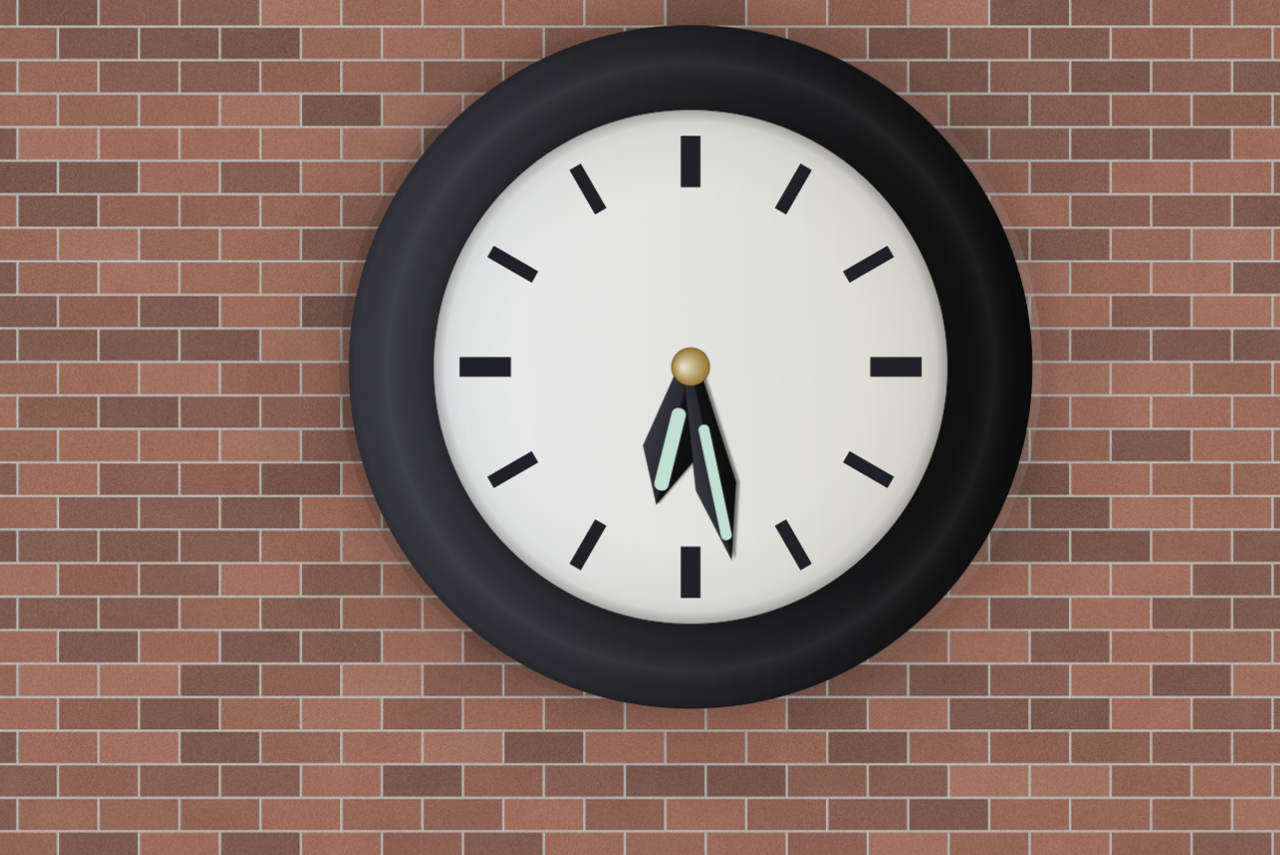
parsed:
6,28
